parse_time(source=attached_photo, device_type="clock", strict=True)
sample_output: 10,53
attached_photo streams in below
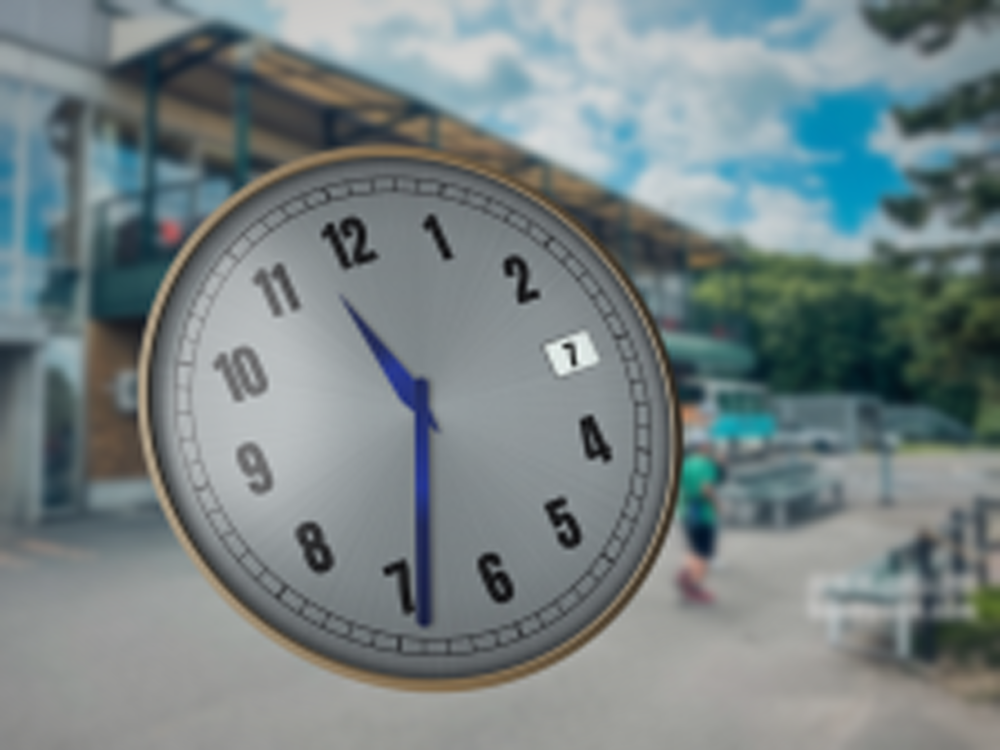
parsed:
11,34
